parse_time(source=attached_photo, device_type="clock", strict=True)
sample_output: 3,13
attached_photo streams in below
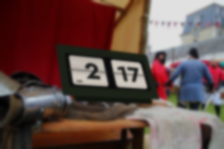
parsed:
2,17
